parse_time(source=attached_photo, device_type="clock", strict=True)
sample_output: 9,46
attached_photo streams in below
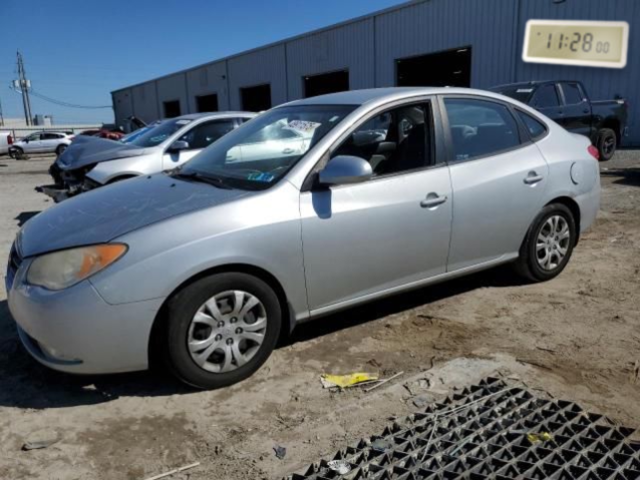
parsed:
11,28
